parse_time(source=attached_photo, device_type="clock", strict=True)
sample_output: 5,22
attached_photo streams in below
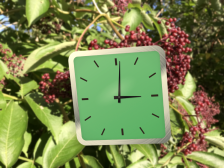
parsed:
3,01
